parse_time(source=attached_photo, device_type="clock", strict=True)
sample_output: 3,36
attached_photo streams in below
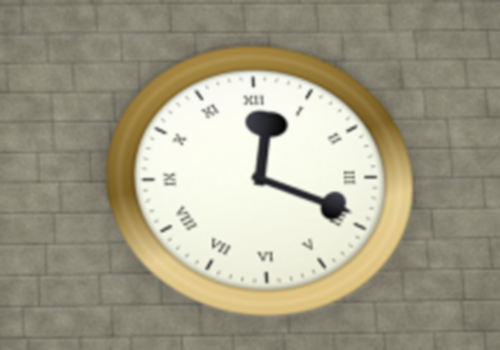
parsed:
12,19
